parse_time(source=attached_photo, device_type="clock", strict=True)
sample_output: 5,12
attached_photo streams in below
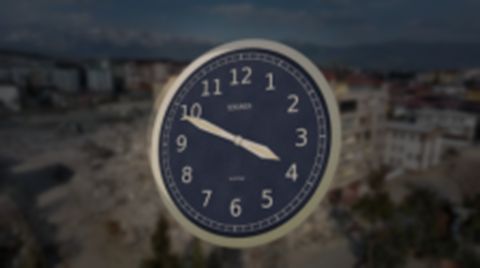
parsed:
3,49
